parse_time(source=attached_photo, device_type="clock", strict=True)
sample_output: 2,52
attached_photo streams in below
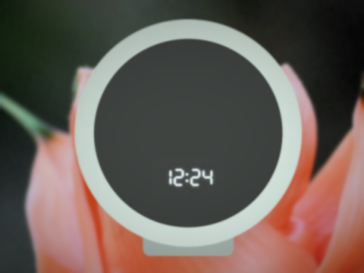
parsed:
12,24
